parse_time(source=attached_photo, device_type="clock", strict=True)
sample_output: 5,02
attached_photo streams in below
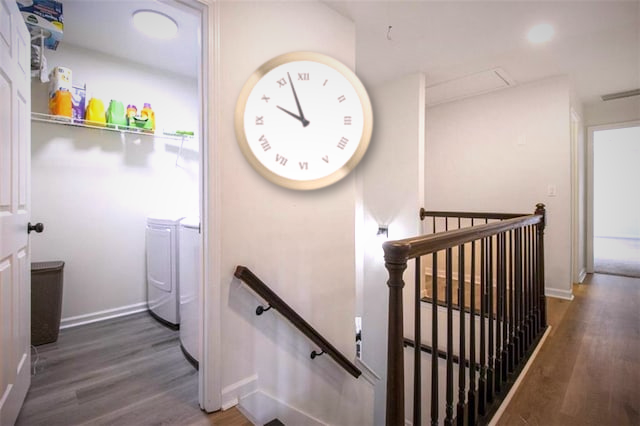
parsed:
9,57
